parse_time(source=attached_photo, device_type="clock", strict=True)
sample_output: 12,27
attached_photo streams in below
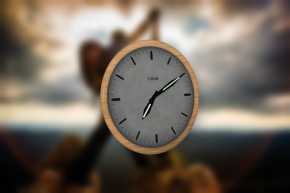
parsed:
7,10
